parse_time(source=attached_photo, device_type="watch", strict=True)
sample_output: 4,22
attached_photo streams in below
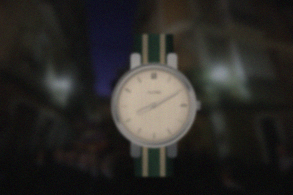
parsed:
8,10
